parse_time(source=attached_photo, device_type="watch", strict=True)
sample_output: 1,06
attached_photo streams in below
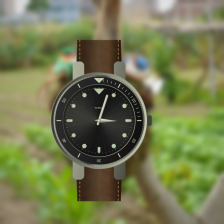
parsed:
3,03
